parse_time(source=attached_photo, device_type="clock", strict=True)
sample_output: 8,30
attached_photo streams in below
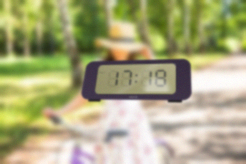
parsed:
17,18
